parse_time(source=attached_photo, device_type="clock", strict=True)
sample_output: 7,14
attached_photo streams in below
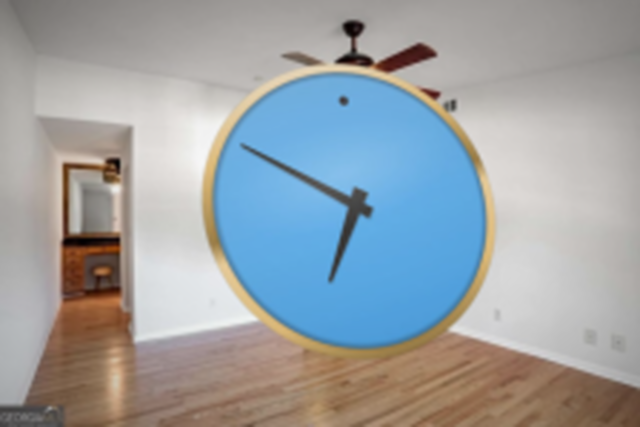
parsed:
6,50
